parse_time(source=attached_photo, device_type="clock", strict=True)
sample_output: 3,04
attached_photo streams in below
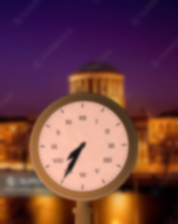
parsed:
7,35
